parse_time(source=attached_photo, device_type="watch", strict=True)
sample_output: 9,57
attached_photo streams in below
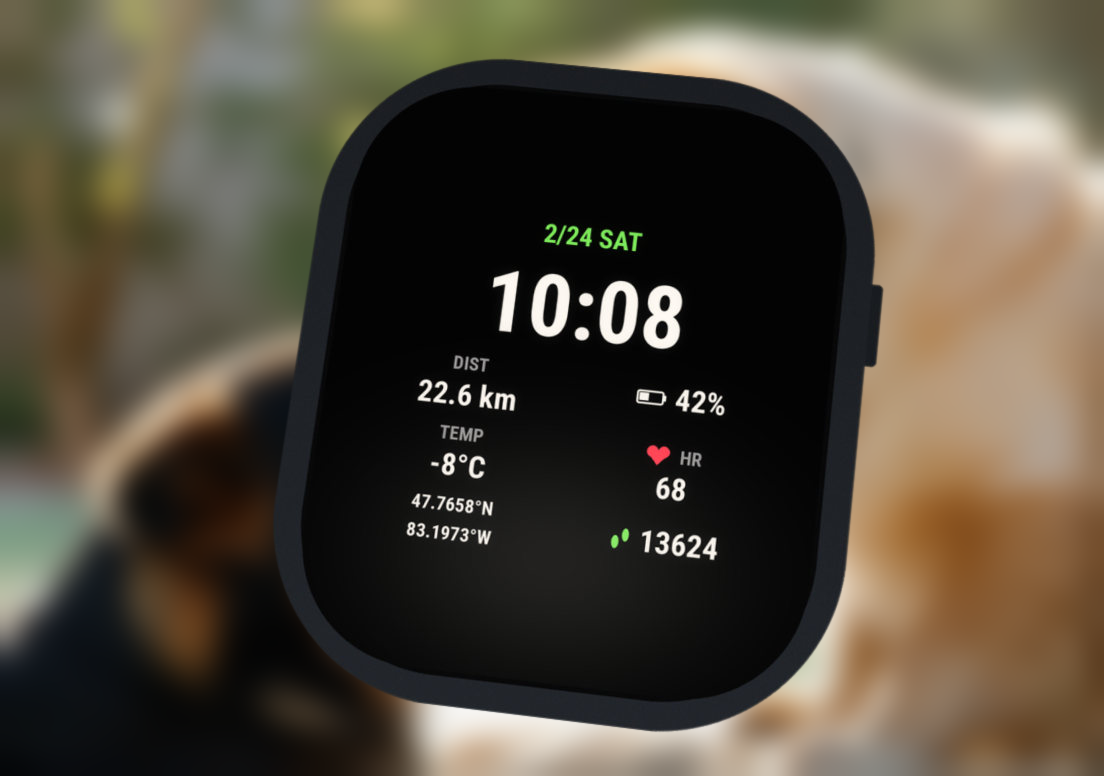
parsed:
10,08
